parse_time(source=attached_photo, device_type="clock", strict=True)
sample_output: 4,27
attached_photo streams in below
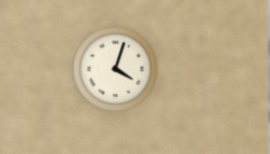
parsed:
4,03
